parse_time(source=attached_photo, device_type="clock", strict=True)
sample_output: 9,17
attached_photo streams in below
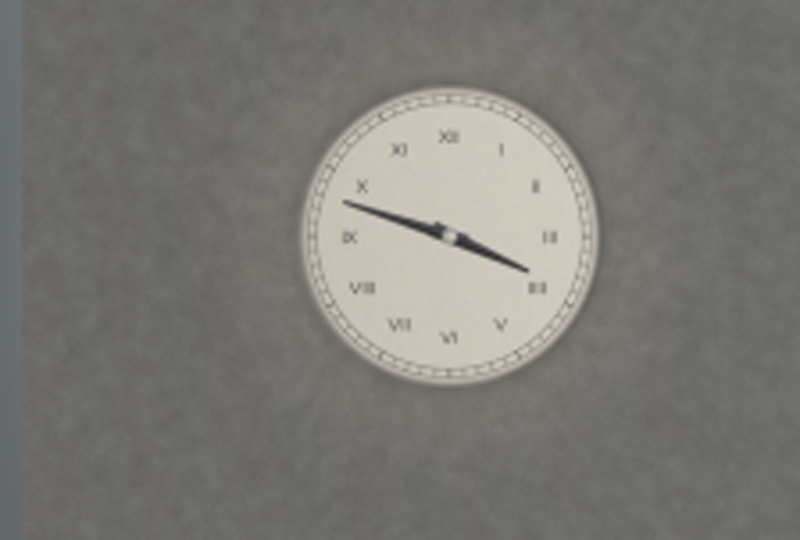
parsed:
3,48
